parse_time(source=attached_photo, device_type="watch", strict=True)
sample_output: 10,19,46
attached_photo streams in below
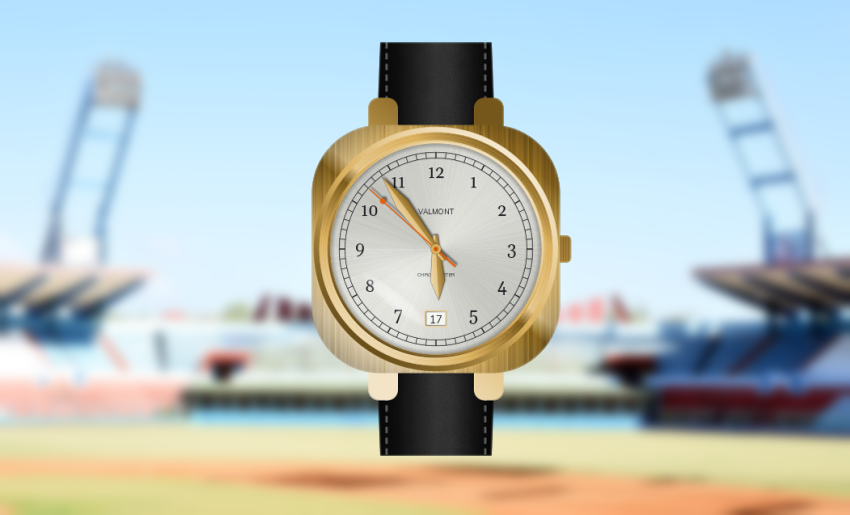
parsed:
5,53,52
